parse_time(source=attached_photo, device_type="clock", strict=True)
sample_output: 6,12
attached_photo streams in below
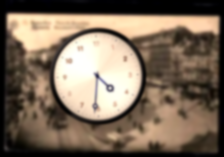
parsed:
4,31
